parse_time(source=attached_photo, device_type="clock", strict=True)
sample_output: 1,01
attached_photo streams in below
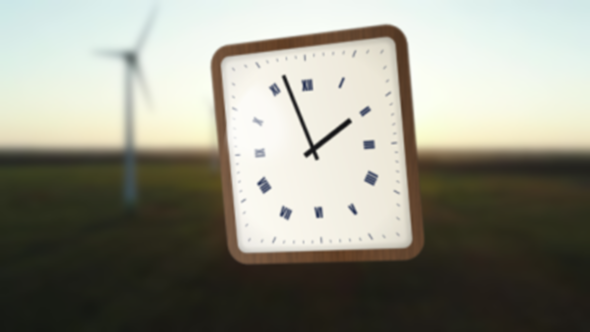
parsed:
1,57
